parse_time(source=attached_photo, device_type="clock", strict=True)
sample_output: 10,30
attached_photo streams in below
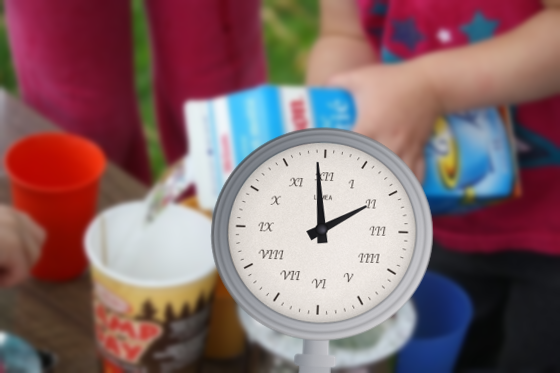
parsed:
1,59
